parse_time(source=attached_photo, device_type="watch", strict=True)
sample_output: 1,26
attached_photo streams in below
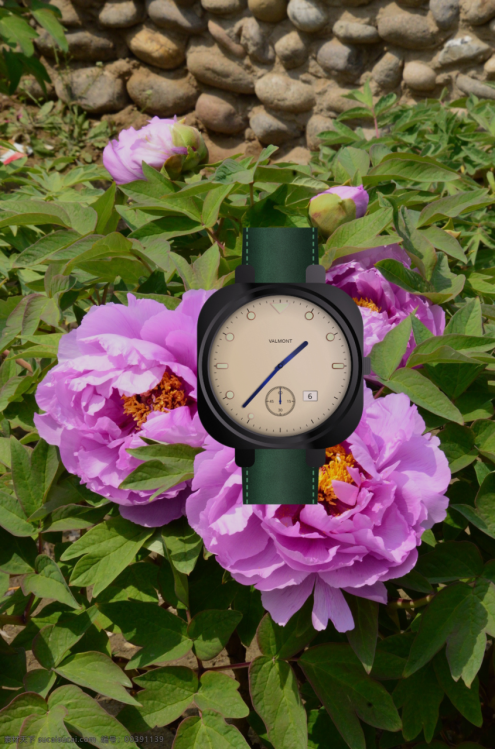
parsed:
1,37
